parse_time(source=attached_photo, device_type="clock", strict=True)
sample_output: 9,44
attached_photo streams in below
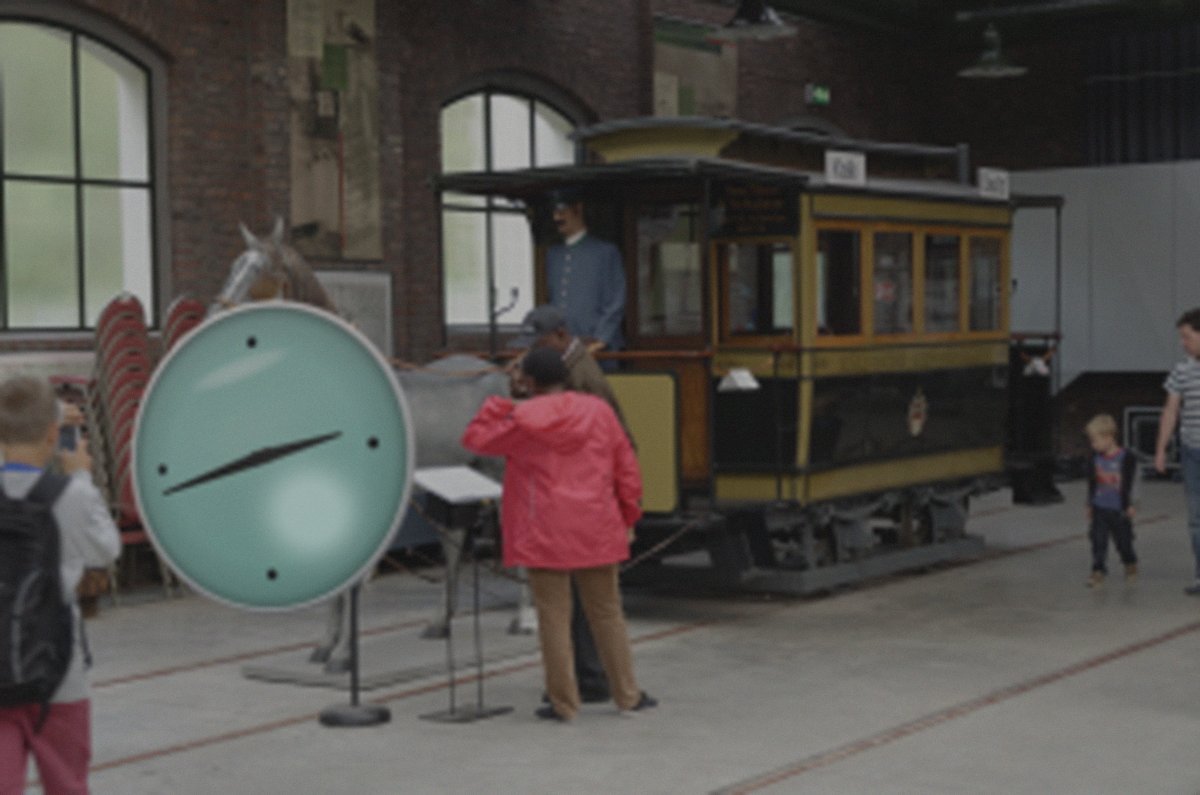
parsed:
2,43
